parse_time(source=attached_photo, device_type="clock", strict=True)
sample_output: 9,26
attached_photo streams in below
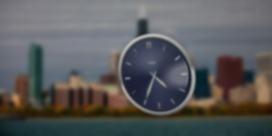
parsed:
4,35
